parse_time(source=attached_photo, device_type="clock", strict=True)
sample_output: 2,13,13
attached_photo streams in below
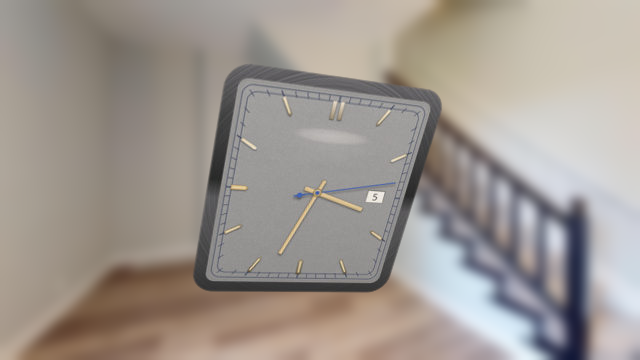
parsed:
3,33,13
